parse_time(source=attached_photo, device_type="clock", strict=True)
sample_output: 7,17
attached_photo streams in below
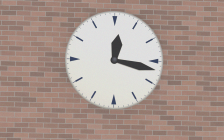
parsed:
12,17
